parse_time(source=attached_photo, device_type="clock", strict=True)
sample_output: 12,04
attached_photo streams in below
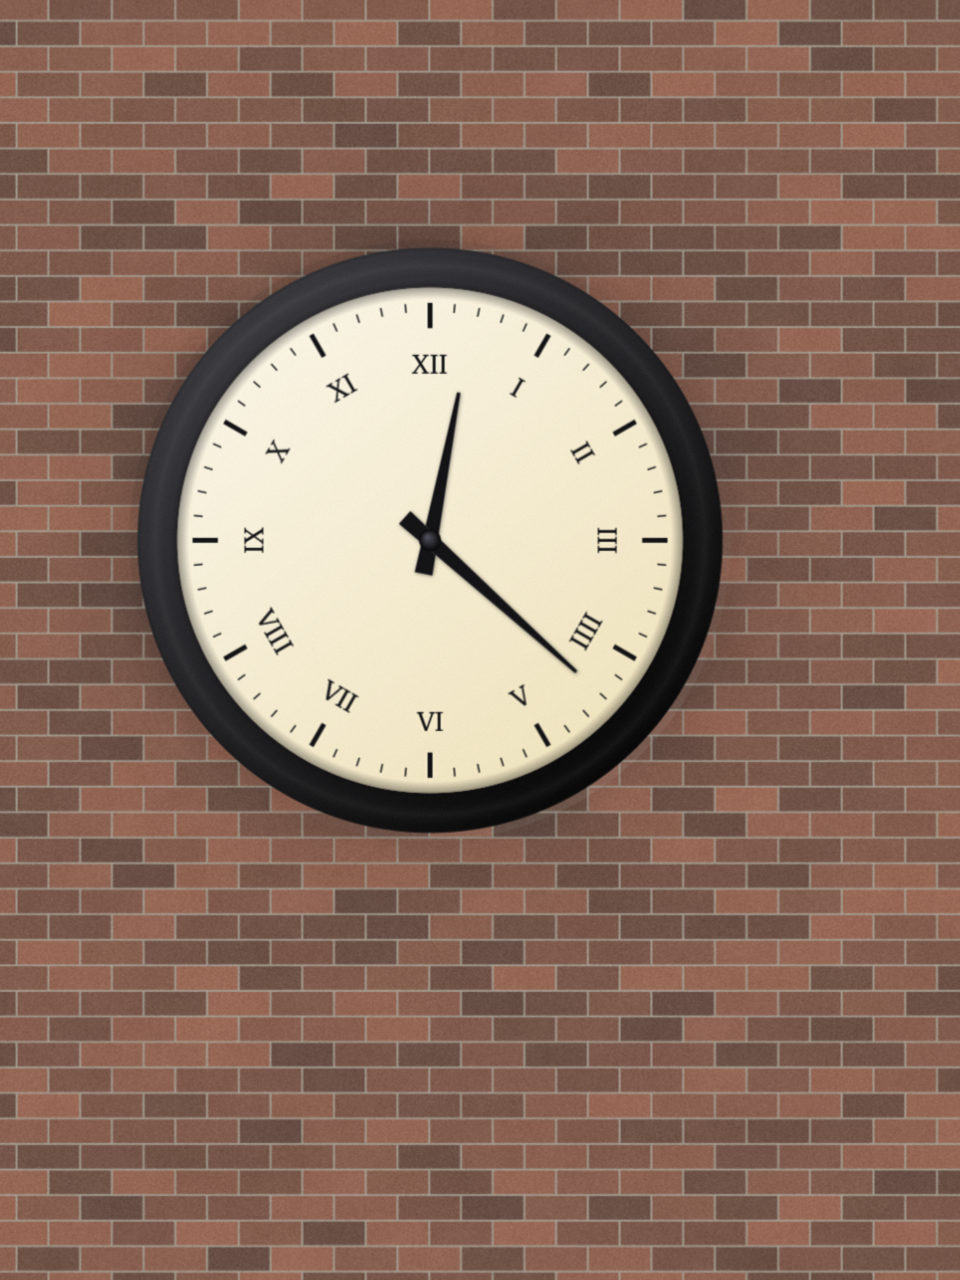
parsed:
12,22
